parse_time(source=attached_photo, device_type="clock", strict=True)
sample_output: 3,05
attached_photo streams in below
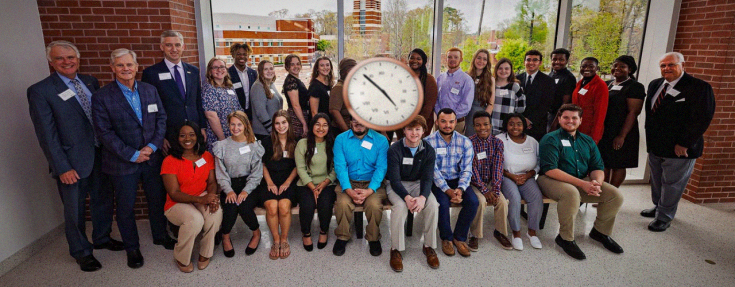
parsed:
4,53
